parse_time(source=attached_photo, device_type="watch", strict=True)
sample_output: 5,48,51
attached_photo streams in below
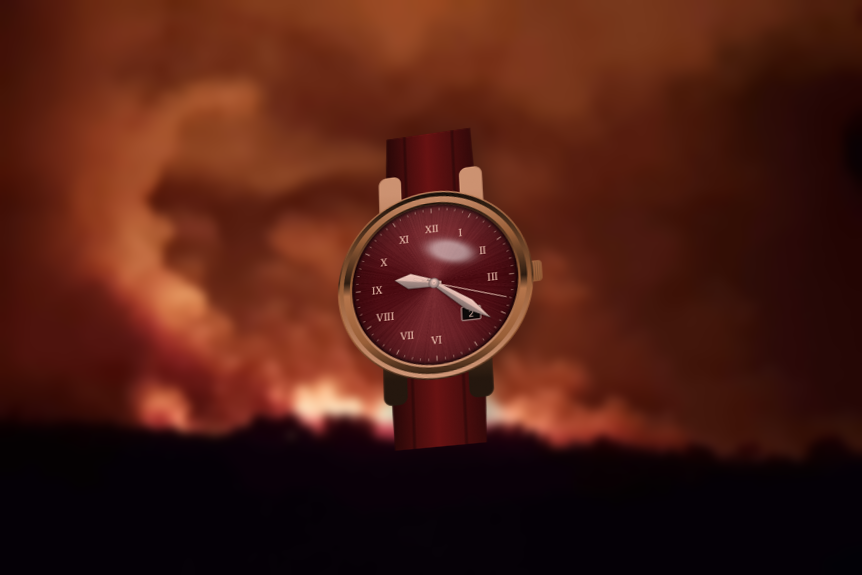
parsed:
9,21,18
